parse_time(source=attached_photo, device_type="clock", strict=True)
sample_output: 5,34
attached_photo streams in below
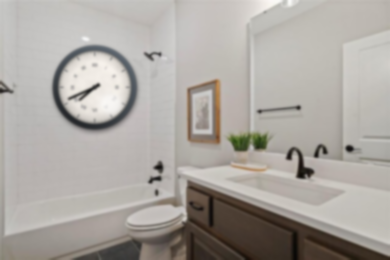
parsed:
7,41
